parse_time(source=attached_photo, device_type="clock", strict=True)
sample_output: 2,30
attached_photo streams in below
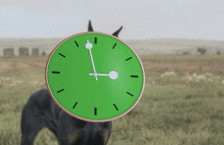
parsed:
2,58
